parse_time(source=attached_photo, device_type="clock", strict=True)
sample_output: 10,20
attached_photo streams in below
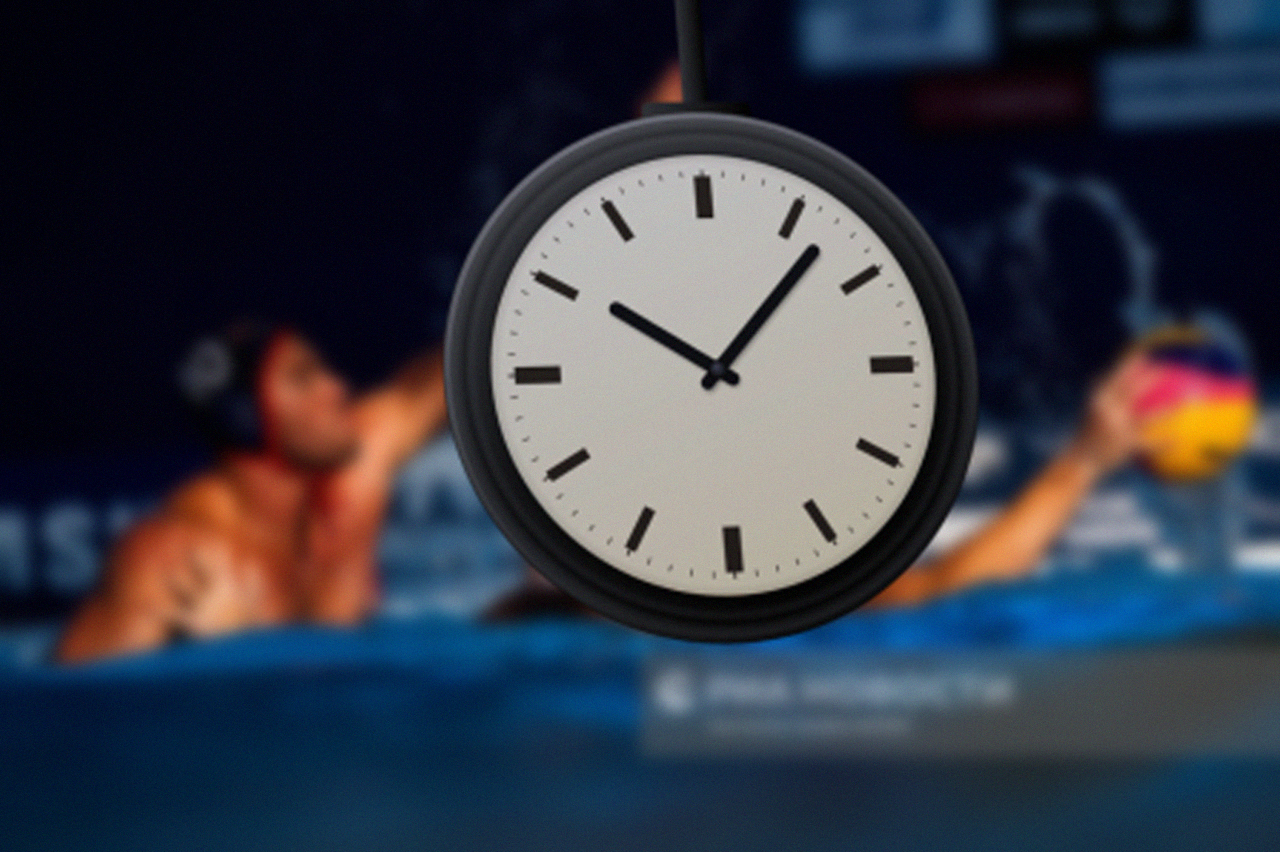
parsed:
10,07
